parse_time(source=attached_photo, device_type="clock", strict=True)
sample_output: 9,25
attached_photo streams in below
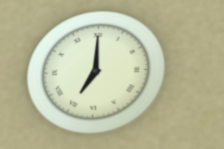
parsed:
7,00
